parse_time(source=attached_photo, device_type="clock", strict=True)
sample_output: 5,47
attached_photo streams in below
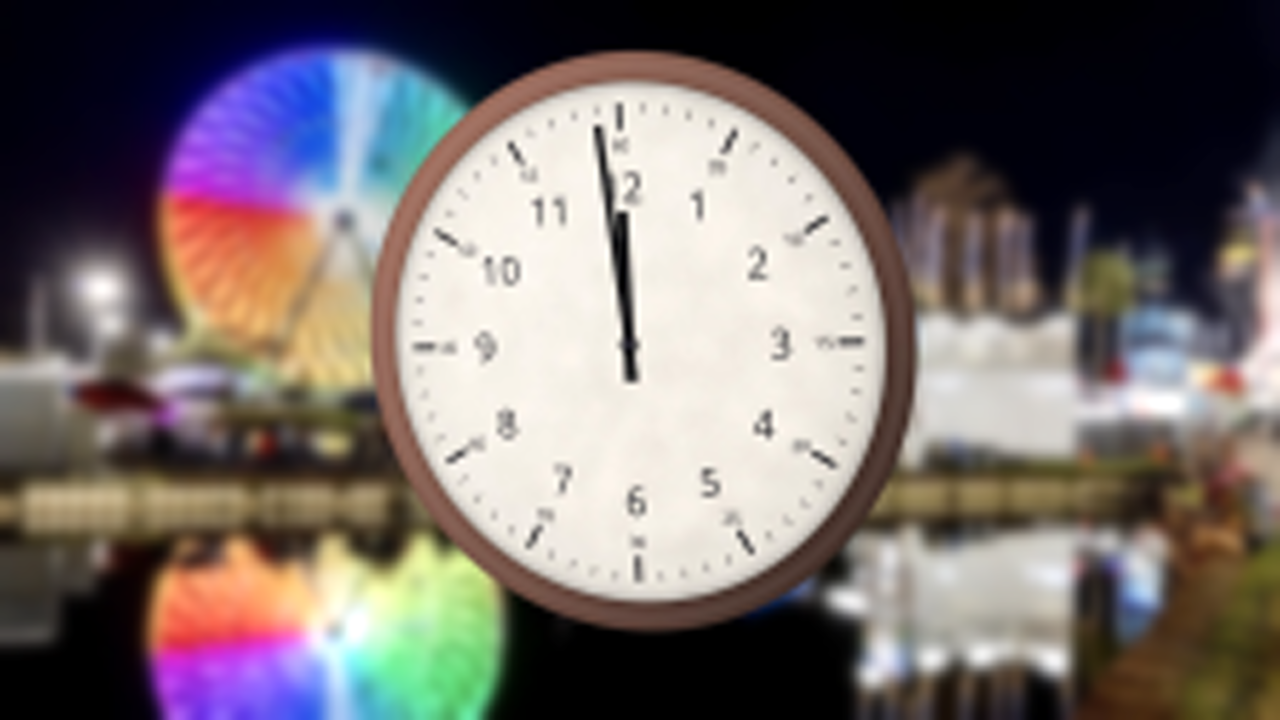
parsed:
11,59
